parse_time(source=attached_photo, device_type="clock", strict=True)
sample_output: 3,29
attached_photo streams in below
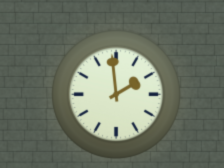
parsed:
1,59
